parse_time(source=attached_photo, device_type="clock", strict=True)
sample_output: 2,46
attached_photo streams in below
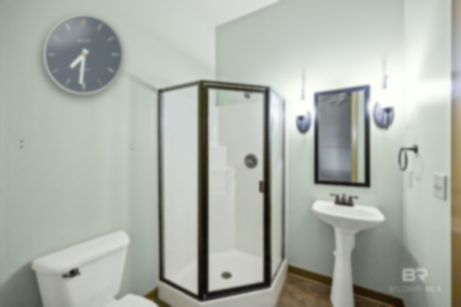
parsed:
7,31
